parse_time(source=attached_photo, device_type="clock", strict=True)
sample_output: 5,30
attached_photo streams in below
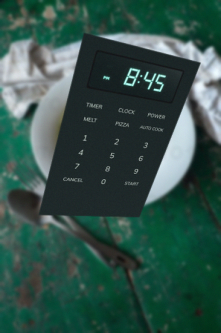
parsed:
8,45
